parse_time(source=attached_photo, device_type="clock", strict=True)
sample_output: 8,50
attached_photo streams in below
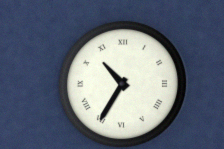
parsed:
10,35
